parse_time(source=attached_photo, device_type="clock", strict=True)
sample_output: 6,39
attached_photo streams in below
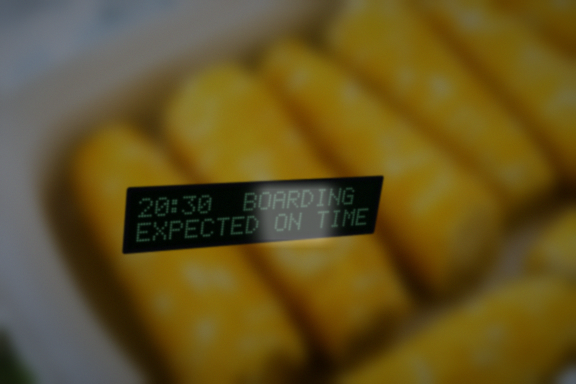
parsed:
20,30
